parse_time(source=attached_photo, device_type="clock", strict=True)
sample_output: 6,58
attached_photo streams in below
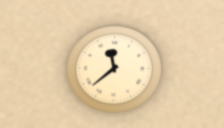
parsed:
11,38
